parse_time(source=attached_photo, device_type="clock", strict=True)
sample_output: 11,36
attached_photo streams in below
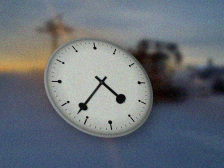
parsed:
4,37
